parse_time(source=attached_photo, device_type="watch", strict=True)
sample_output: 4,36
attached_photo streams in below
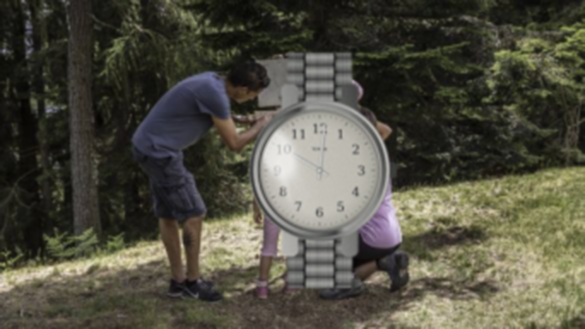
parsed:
10,01
